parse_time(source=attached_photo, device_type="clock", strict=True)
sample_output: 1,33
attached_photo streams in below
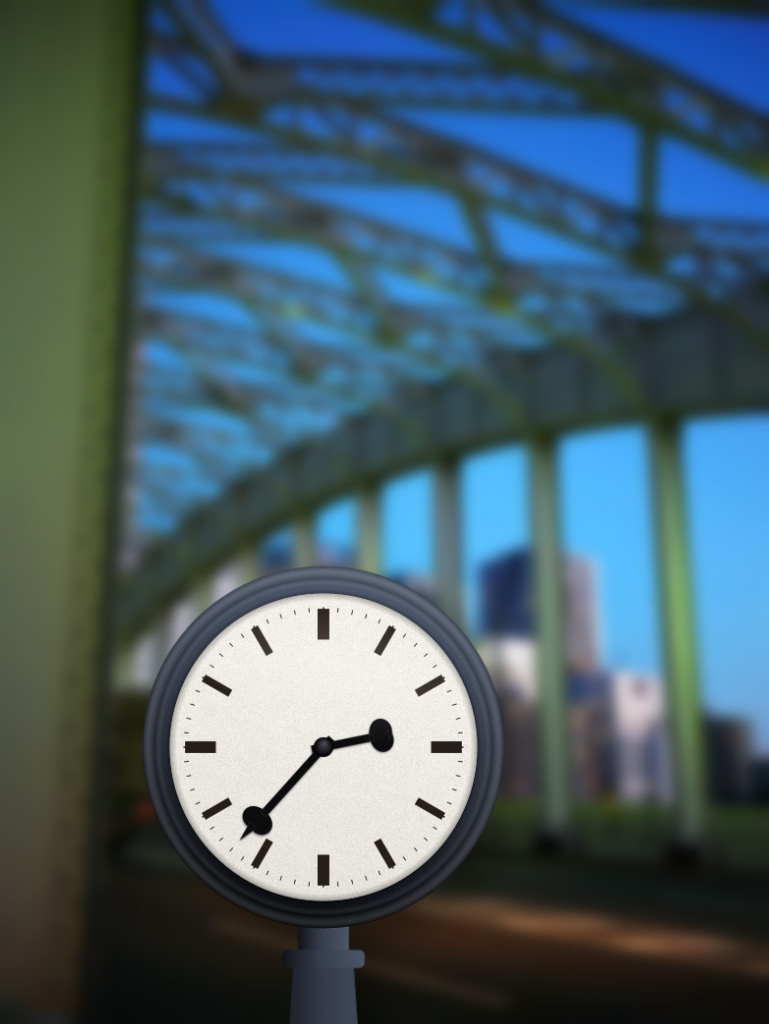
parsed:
2,37
